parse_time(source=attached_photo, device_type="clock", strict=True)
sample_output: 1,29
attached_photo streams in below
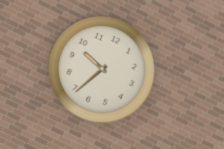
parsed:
9,34
